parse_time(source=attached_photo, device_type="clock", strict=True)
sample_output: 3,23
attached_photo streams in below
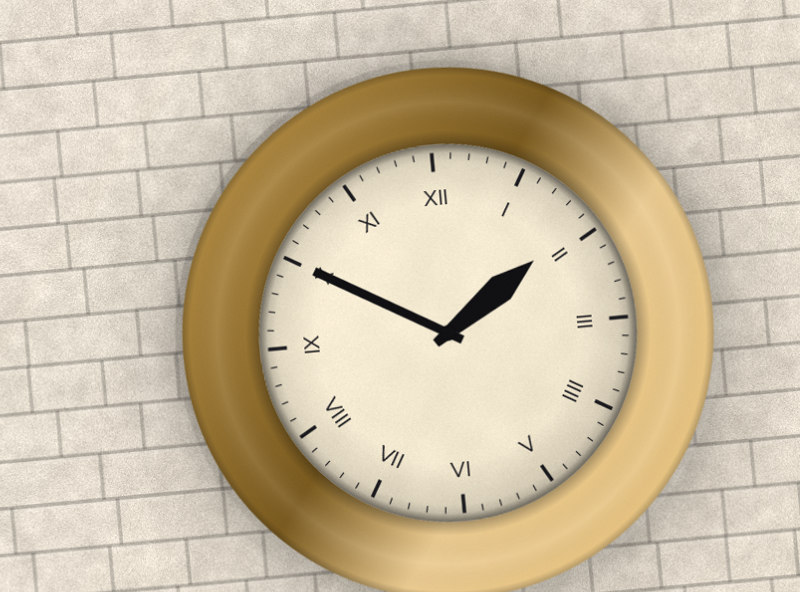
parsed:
1,50
